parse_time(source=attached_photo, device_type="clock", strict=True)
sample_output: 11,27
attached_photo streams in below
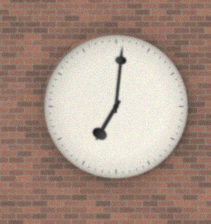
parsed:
7,01
